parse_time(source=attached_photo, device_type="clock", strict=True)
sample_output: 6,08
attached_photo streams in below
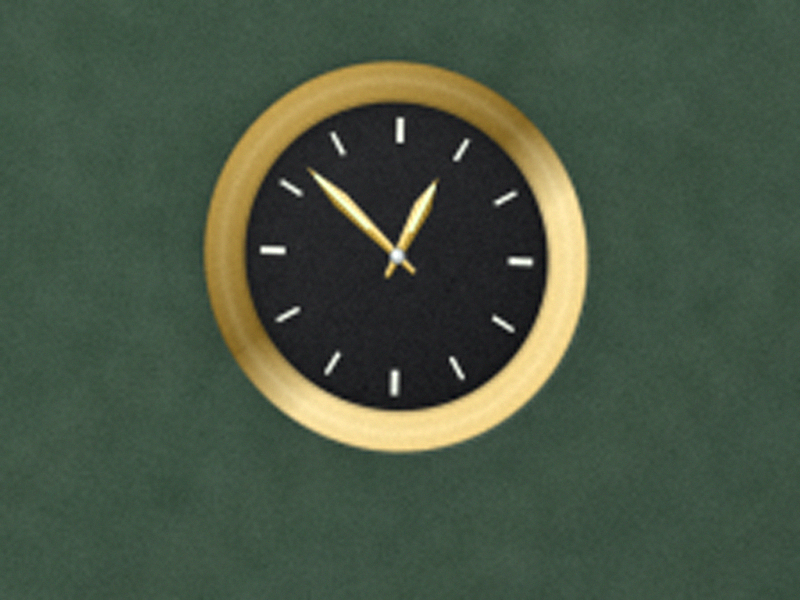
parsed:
12,52
